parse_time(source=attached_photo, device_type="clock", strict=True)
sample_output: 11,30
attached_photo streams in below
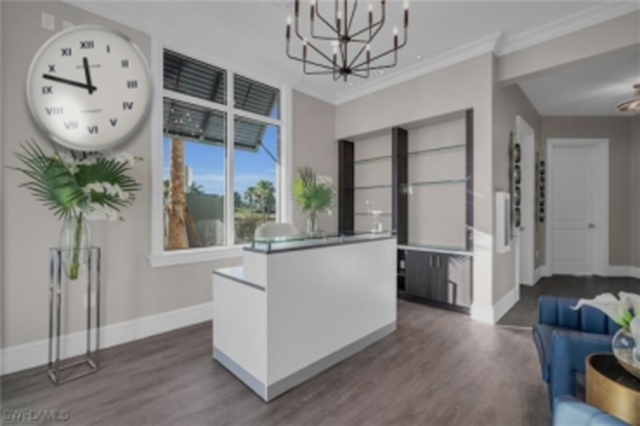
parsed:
11,48
